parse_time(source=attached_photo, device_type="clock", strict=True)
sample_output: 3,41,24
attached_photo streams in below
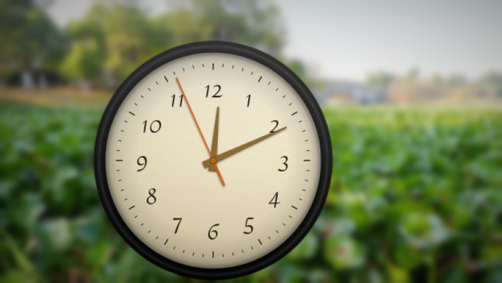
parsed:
12,10,56
